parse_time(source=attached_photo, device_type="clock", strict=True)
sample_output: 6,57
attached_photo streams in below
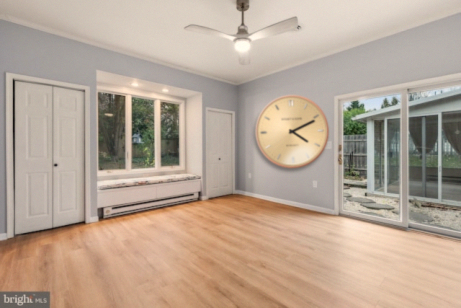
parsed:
4,11
